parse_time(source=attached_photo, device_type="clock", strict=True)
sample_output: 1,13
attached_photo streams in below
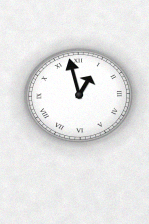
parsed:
12,58
